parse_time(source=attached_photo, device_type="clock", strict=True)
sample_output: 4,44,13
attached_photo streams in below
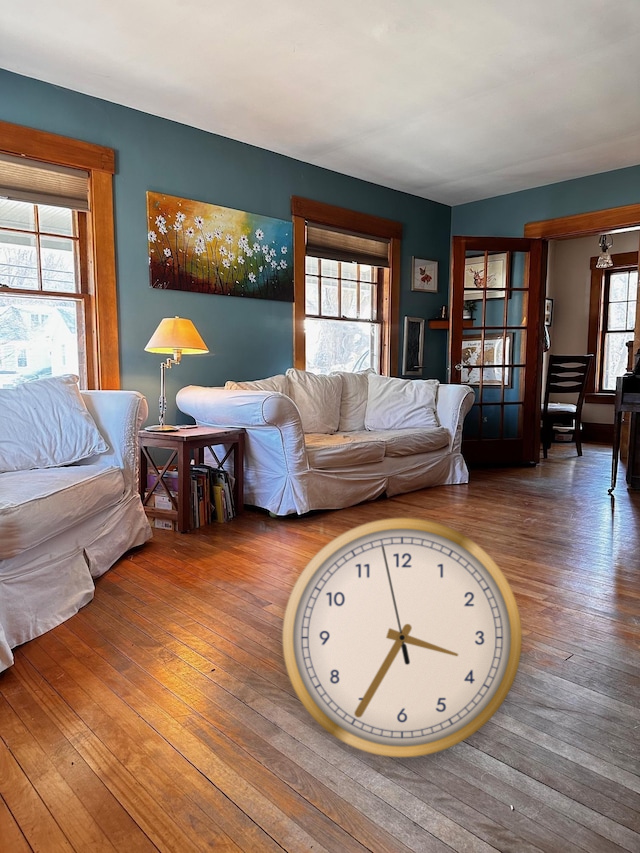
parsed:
3,34,58
